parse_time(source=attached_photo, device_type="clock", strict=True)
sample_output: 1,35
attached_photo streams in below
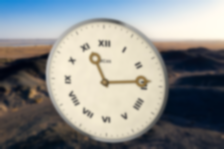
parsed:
11,14
